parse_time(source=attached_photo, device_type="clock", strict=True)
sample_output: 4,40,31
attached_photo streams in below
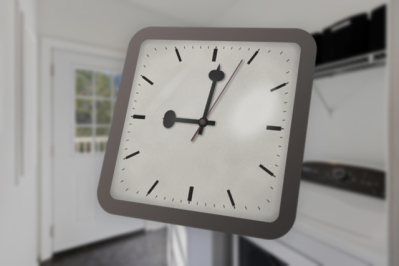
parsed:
9,01,04
